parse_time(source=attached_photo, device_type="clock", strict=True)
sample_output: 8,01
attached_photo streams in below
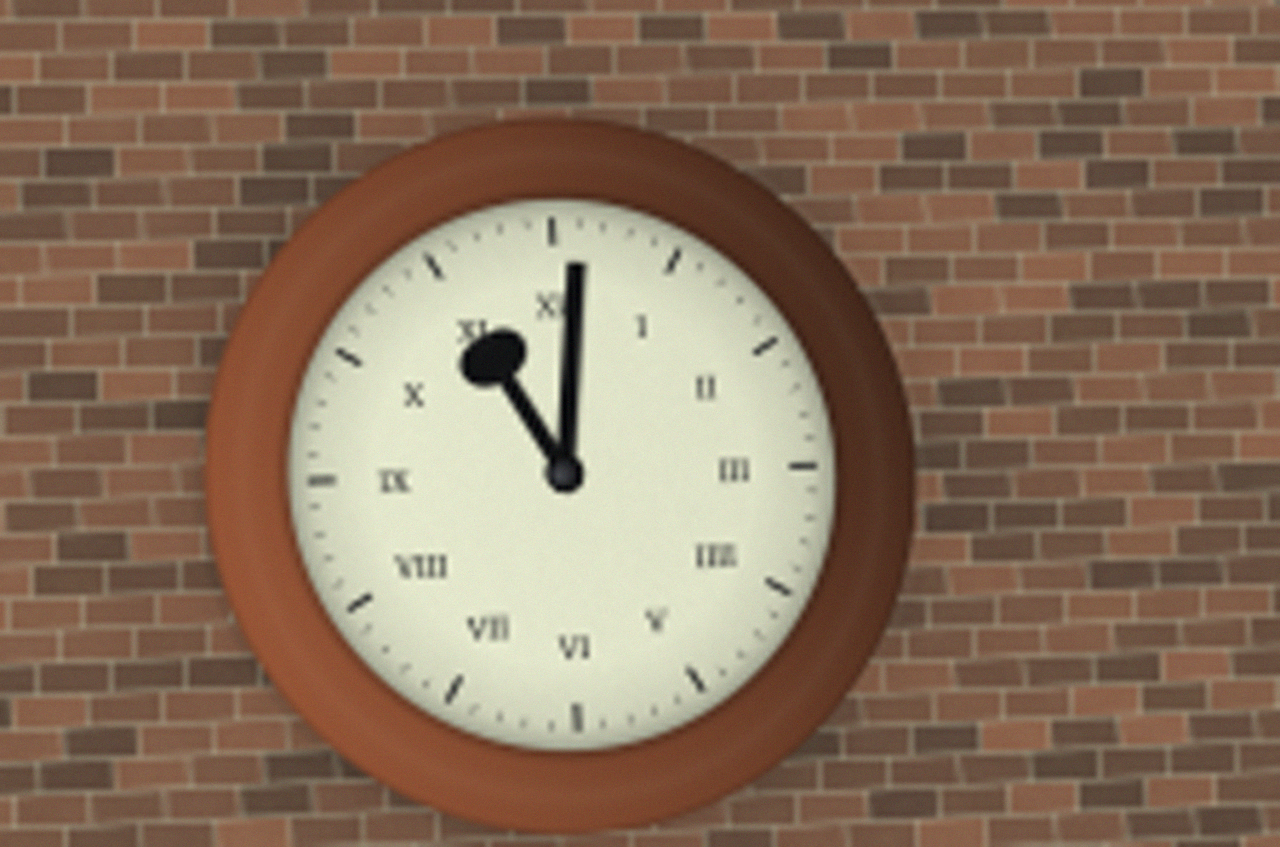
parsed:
11,01
